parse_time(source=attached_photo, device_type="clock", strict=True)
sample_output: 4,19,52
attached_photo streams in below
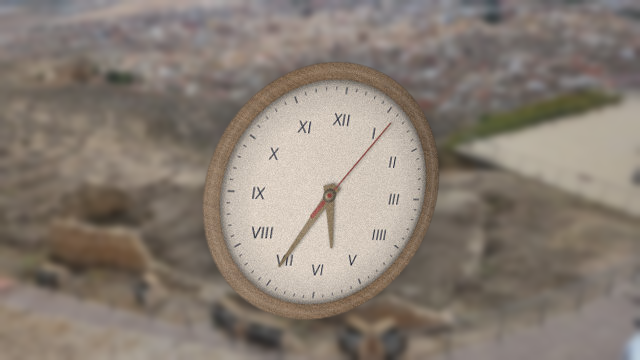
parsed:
5,35,06
